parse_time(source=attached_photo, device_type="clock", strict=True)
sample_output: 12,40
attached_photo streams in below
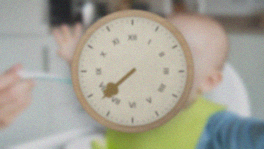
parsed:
7,38
